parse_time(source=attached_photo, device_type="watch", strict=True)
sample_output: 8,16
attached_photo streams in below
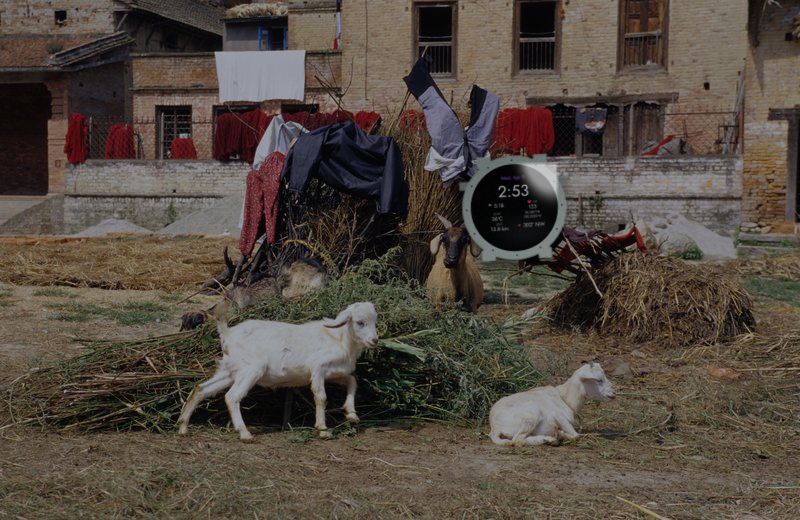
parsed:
2,53
